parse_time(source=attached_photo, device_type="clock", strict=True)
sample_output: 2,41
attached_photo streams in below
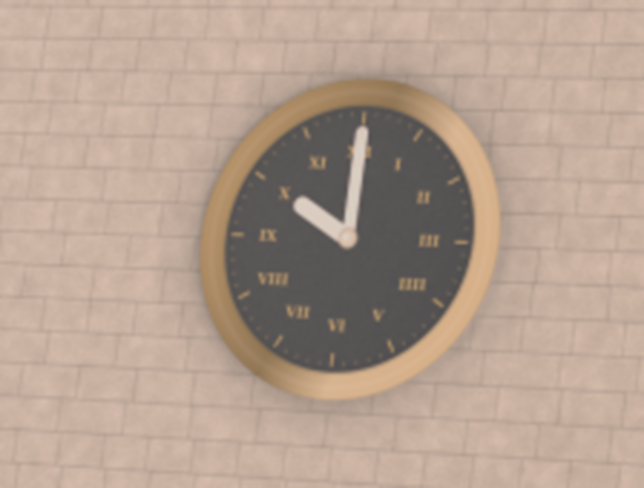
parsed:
10,00
